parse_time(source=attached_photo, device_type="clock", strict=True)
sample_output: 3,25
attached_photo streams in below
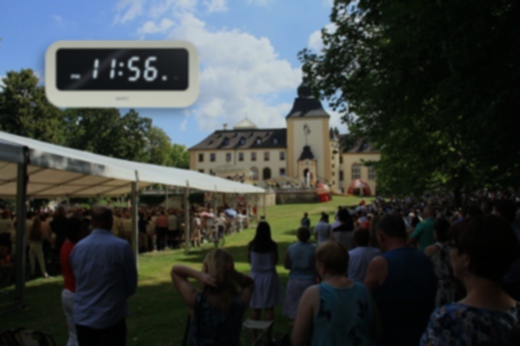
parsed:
11,56
